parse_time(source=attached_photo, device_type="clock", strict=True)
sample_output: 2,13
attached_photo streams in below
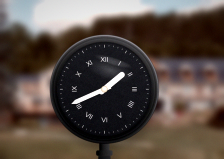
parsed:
1,41
